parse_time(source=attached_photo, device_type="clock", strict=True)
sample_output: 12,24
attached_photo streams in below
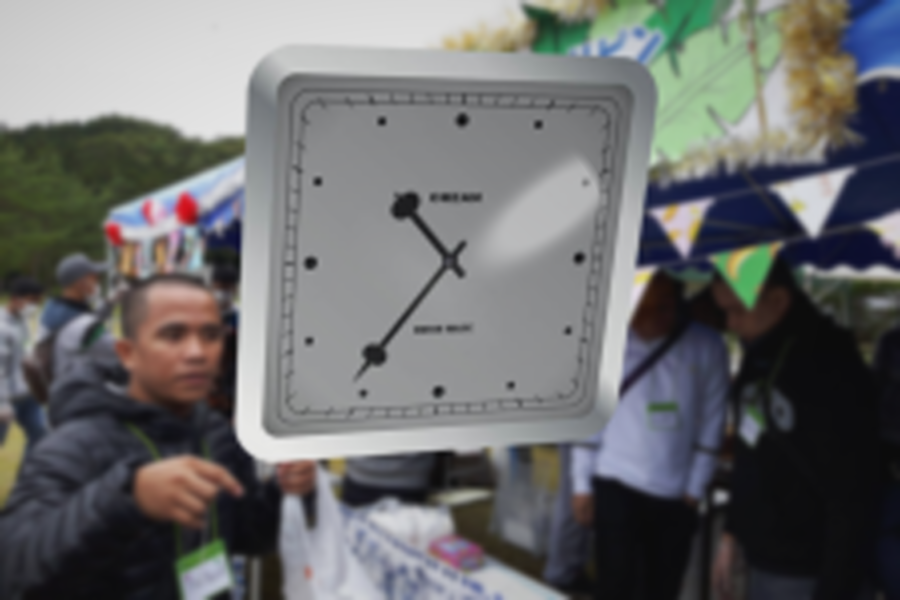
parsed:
10,36
